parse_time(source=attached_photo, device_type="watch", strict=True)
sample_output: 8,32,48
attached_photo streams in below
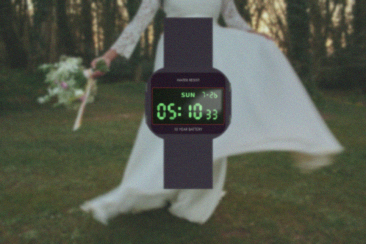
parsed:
5,10,33
